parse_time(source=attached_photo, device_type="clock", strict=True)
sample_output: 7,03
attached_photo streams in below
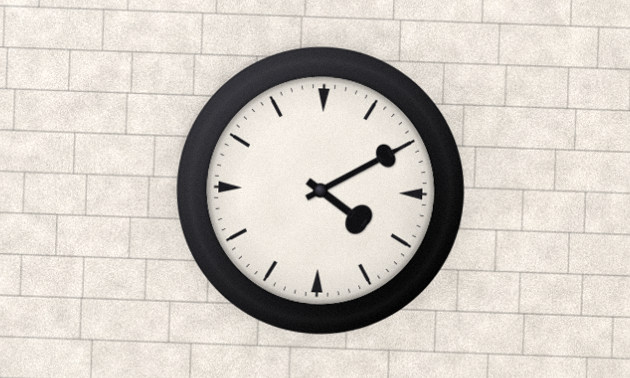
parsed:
4,10
